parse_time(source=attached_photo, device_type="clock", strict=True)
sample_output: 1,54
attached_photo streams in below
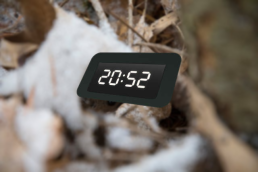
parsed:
20,52
